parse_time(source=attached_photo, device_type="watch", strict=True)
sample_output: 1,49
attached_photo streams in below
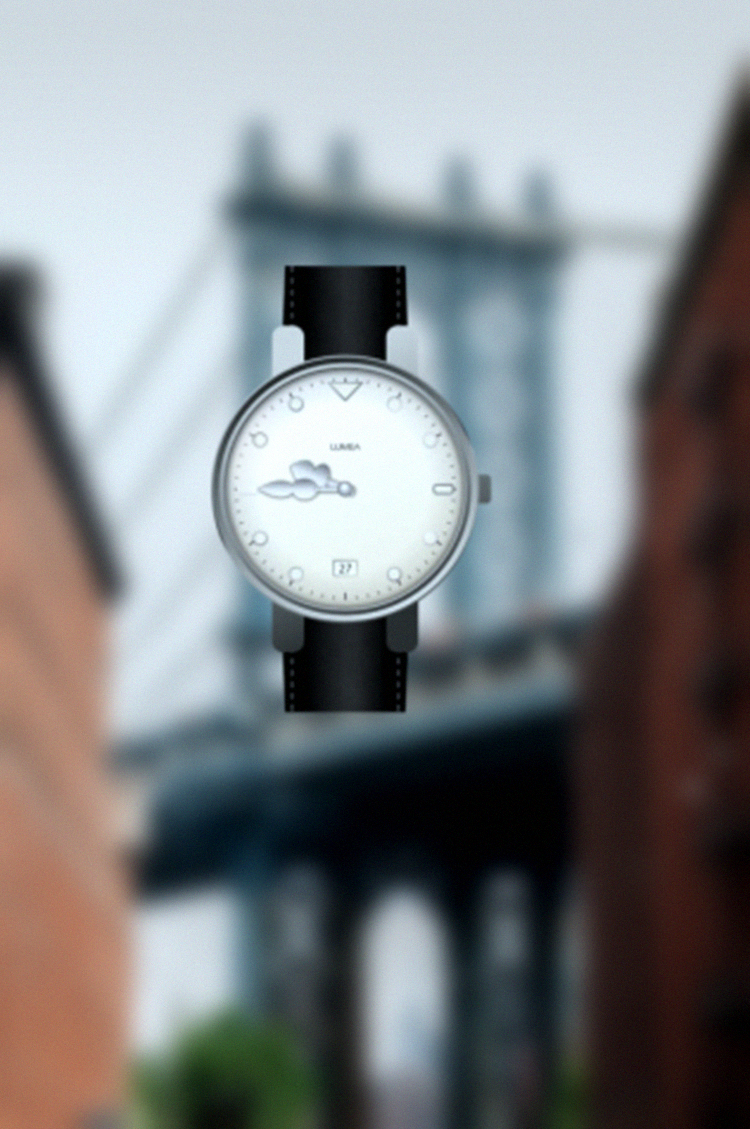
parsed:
9,45
